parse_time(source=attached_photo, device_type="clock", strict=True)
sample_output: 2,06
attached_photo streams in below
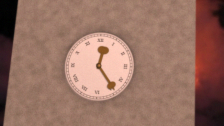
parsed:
12,24
